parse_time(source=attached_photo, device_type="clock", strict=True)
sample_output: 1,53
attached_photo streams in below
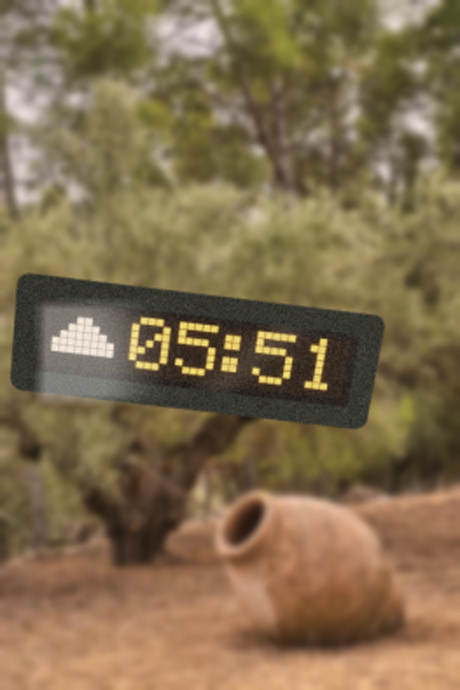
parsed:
5,51
